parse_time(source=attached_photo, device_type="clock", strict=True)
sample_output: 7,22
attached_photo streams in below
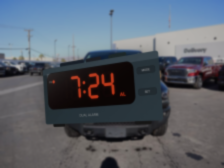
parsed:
7,24
